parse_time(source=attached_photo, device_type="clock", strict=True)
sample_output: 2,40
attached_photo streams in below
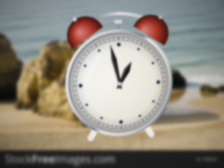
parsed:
12,58
